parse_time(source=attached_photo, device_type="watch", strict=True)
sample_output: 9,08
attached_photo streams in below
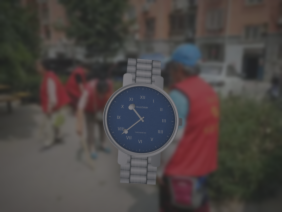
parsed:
10,38
